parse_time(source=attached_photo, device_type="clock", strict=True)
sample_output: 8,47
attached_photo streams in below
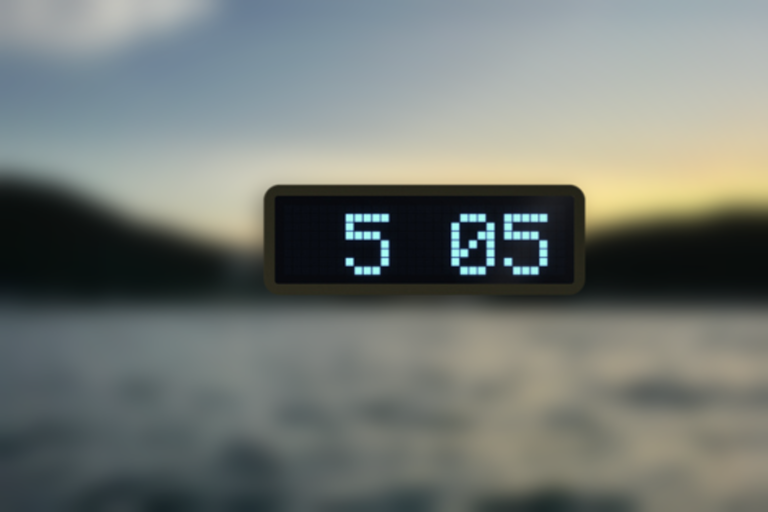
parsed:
5,05
